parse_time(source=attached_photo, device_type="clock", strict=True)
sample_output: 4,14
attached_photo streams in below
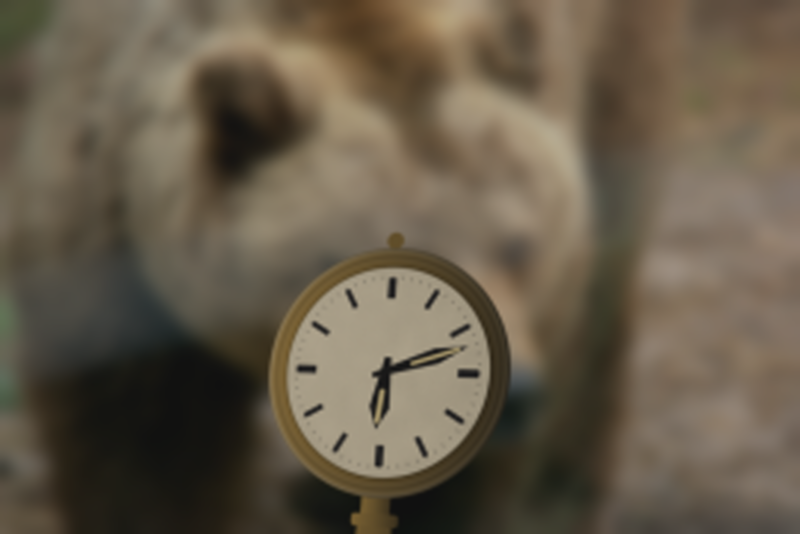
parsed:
6,12
